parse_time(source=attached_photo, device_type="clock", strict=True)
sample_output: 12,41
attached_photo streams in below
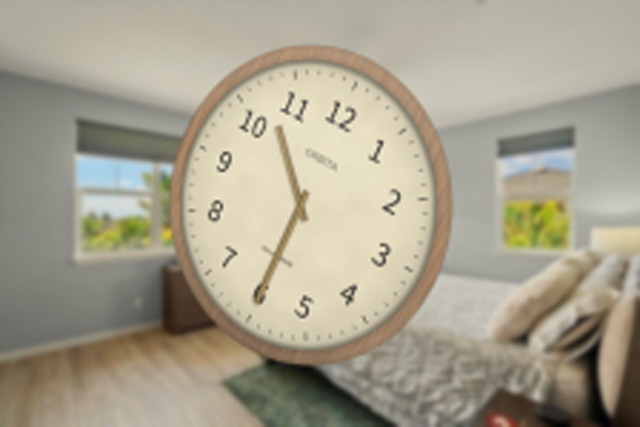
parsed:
10,30
